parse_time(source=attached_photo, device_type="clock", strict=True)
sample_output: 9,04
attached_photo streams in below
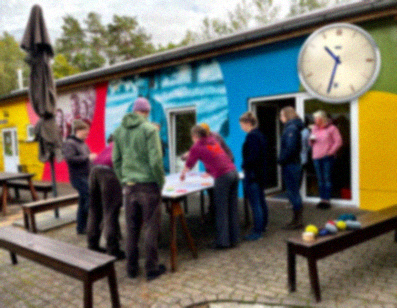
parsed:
10,32
